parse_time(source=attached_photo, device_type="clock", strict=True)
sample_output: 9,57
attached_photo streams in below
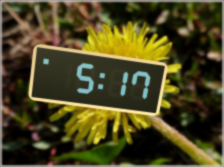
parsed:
5,17
